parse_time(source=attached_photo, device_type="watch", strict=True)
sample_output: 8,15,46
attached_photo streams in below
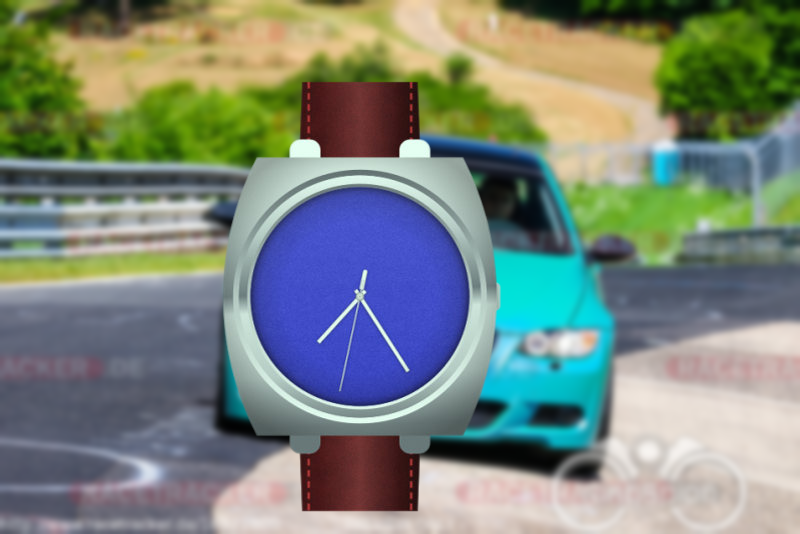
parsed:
7,24,32
